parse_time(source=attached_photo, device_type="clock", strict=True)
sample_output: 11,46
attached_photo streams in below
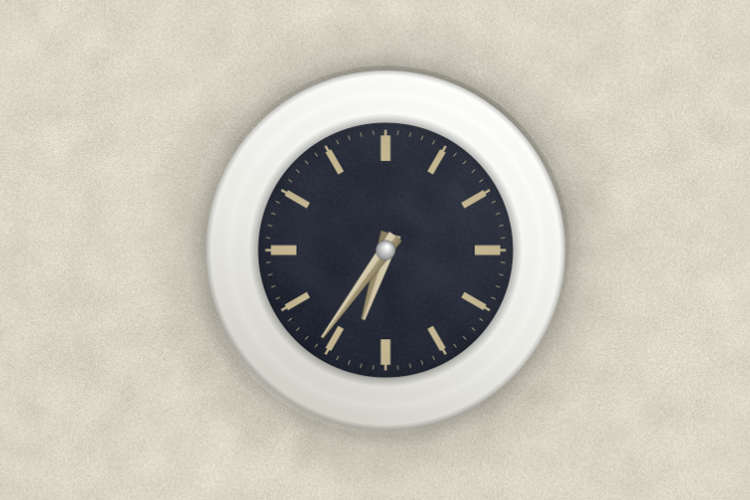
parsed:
6,36
